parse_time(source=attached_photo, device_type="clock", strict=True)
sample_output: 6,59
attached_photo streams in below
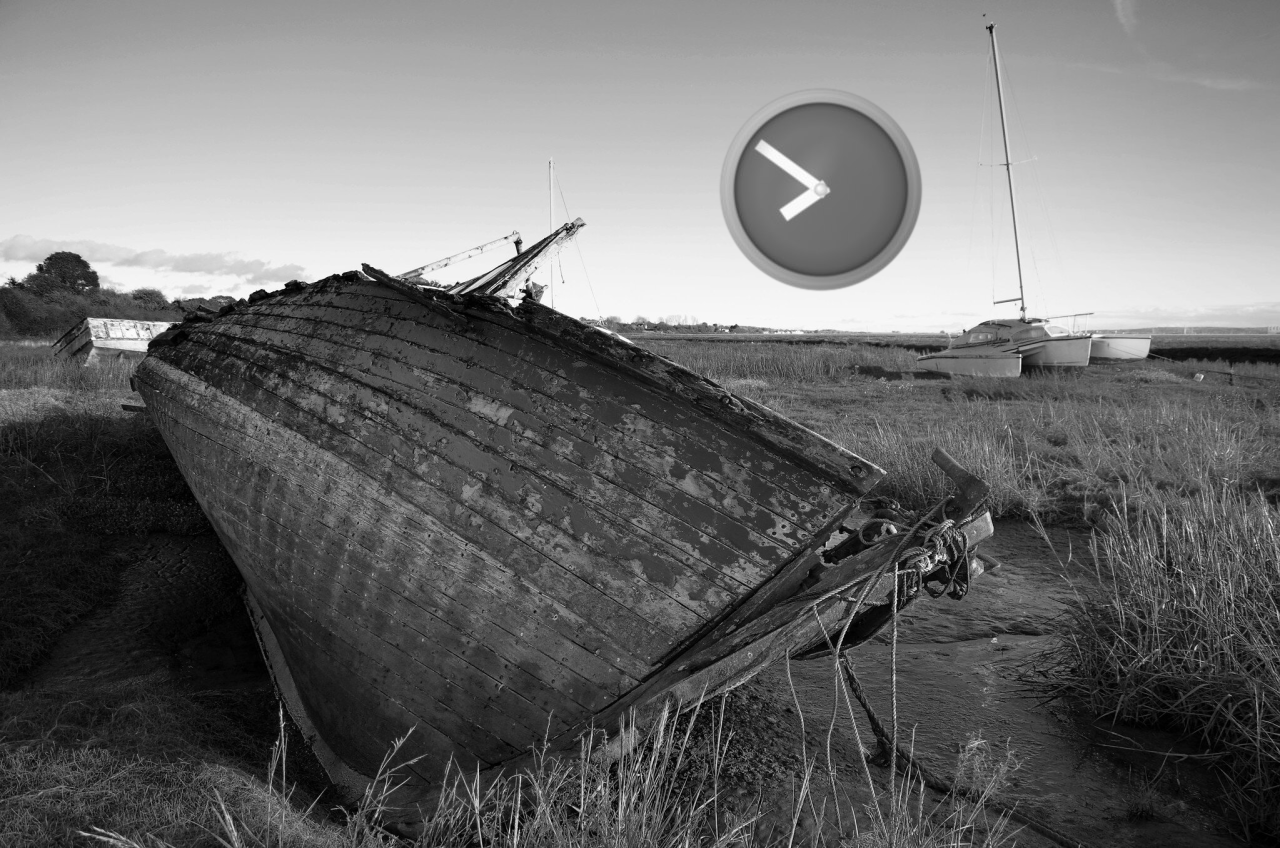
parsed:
7,51
